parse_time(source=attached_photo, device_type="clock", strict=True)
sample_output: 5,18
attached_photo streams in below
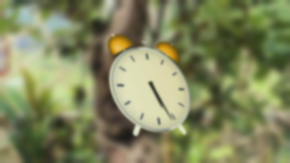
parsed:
5,26
